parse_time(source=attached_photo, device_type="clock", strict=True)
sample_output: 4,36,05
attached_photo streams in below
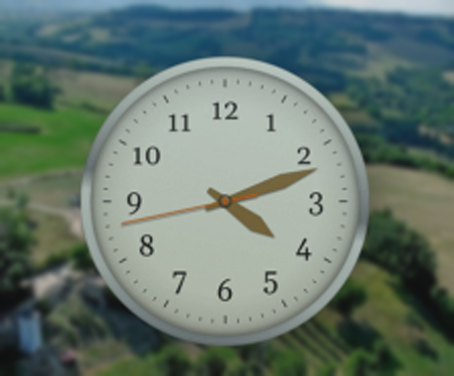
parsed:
4,11,43
